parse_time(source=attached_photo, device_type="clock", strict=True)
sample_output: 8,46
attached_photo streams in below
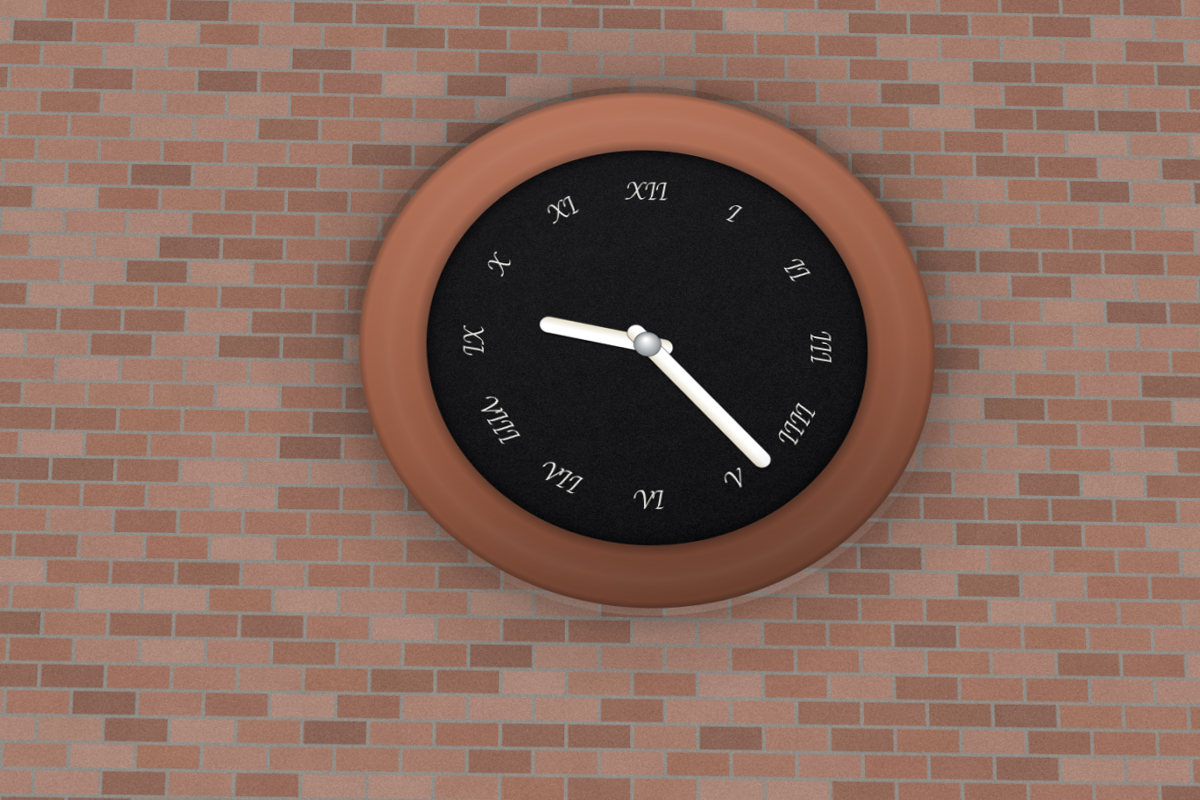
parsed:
9,23
